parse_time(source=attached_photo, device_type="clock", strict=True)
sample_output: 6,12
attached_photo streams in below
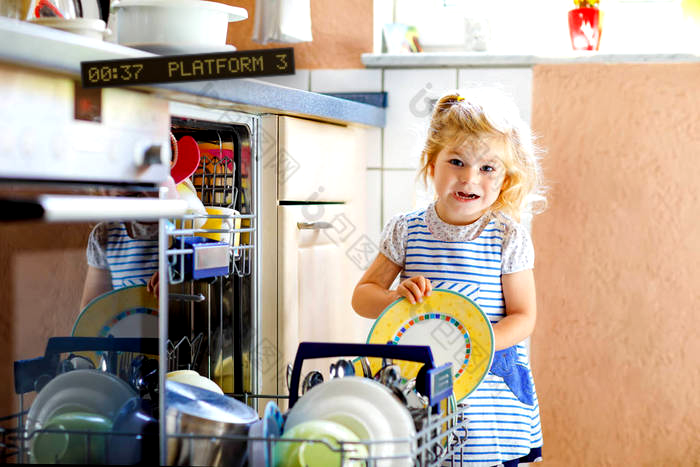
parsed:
0,37
